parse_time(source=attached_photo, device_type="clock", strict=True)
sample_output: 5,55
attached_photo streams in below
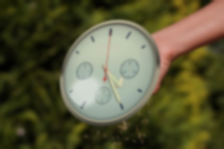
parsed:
4,25
